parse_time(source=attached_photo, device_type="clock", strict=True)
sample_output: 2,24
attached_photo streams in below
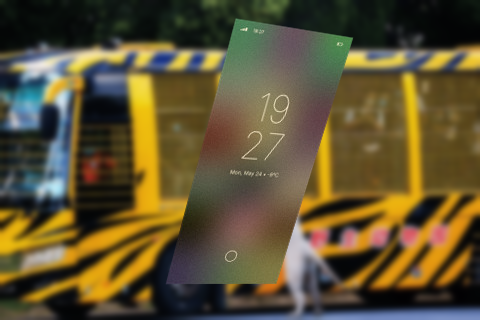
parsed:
19,27
